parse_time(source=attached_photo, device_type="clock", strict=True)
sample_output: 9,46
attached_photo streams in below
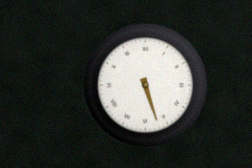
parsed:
5,27
